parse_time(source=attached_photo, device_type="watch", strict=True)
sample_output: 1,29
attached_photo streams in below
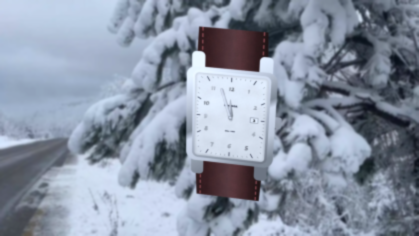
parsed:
11,57
